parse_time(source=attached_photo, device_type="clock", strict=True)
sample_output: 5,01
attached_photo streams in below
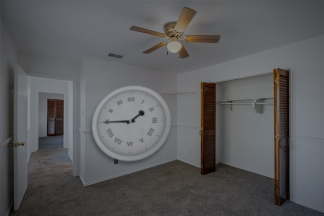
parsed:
1,45
